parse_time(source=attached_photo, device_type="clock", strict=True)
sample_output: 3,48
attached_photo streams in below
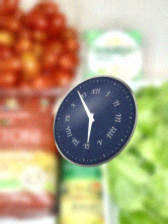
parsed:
5,54
